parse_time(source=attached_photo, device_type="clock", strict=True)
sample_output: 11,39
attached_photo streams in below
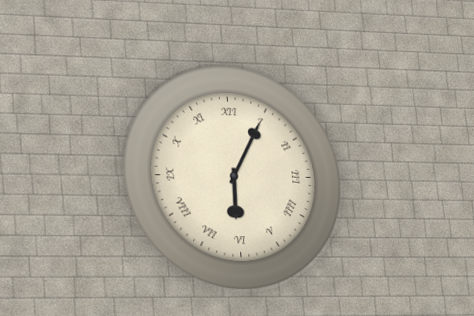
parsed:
6,05
